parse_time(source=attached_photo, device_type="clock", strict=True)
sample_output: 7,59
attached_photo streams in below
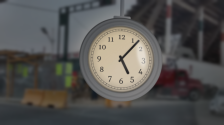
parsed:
5,07
